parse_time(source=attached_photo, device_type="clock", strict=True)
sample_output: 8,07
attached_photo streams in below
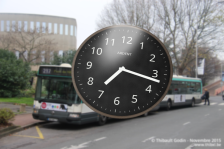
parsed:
7,17
